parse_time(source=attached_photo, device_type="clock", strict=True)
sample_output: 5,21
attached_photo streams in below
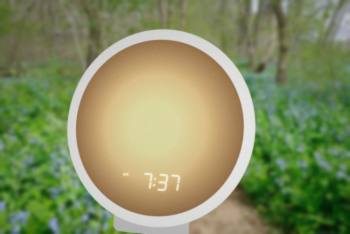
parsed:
7,37
